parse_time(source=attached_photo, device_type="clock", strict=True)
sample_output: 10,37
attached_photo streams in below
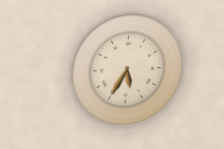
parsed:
5,35
